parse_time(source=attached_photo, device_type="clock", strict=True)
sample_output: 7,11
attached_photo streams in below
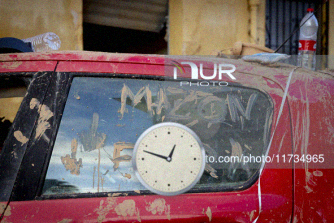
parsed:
12,48
